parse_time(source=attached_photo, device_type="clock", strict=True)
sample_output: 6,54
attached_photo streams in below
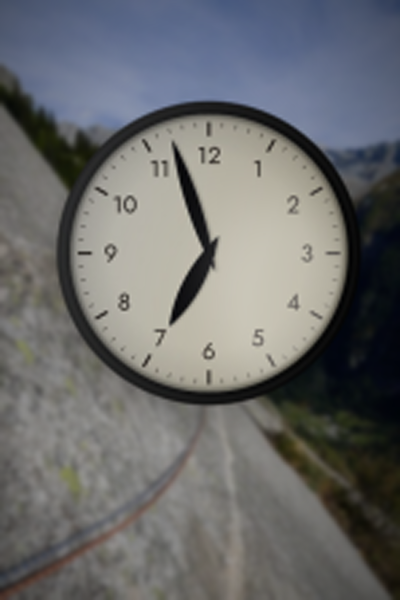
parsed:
6,57
